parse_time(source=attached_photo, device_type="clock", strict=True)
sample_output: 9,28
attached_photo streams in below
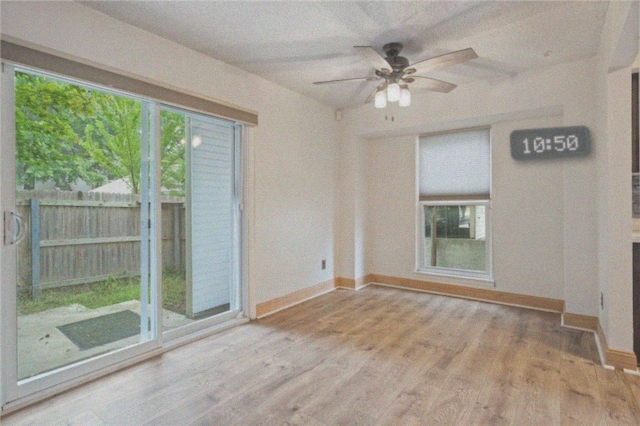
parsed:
10,50
